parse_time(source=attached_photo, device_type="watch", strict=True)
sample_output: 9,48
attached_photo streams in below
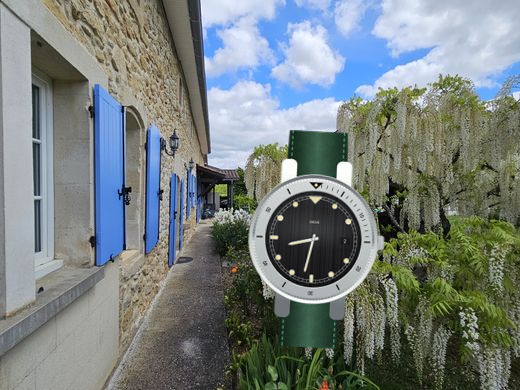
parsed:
8,32
